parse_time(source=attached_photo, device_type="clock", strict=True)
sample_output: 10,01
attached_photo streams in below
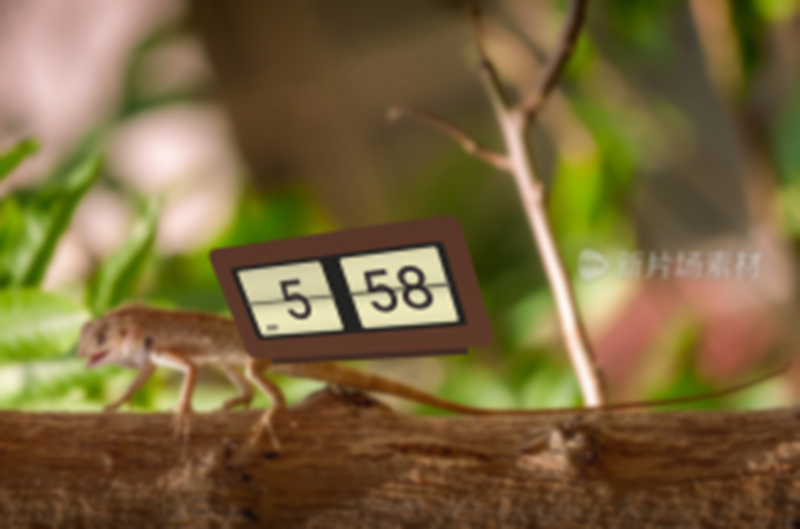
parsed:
5,58
